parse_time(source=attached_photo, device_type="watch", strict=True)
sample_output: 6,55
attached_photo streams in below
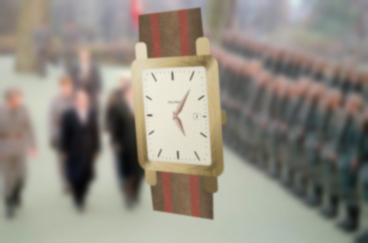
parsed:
5,06
